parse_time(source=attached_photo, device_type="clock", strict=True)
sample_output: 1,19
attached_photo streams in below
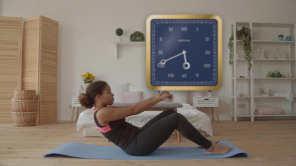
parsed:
5,41
